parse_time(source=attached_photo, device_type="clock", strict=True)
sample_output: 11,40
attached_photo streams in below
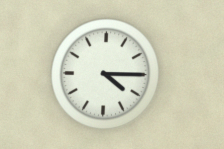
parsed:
4,15
